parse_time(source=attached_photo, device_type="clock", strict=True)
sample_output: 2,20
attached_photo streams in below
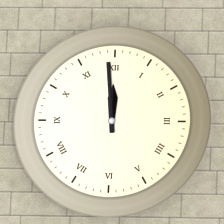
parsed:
11,59
